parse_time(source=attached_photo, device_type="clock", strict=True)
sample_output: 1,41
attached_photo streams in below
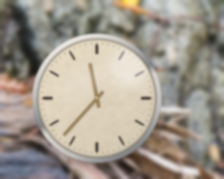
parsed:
11,37
